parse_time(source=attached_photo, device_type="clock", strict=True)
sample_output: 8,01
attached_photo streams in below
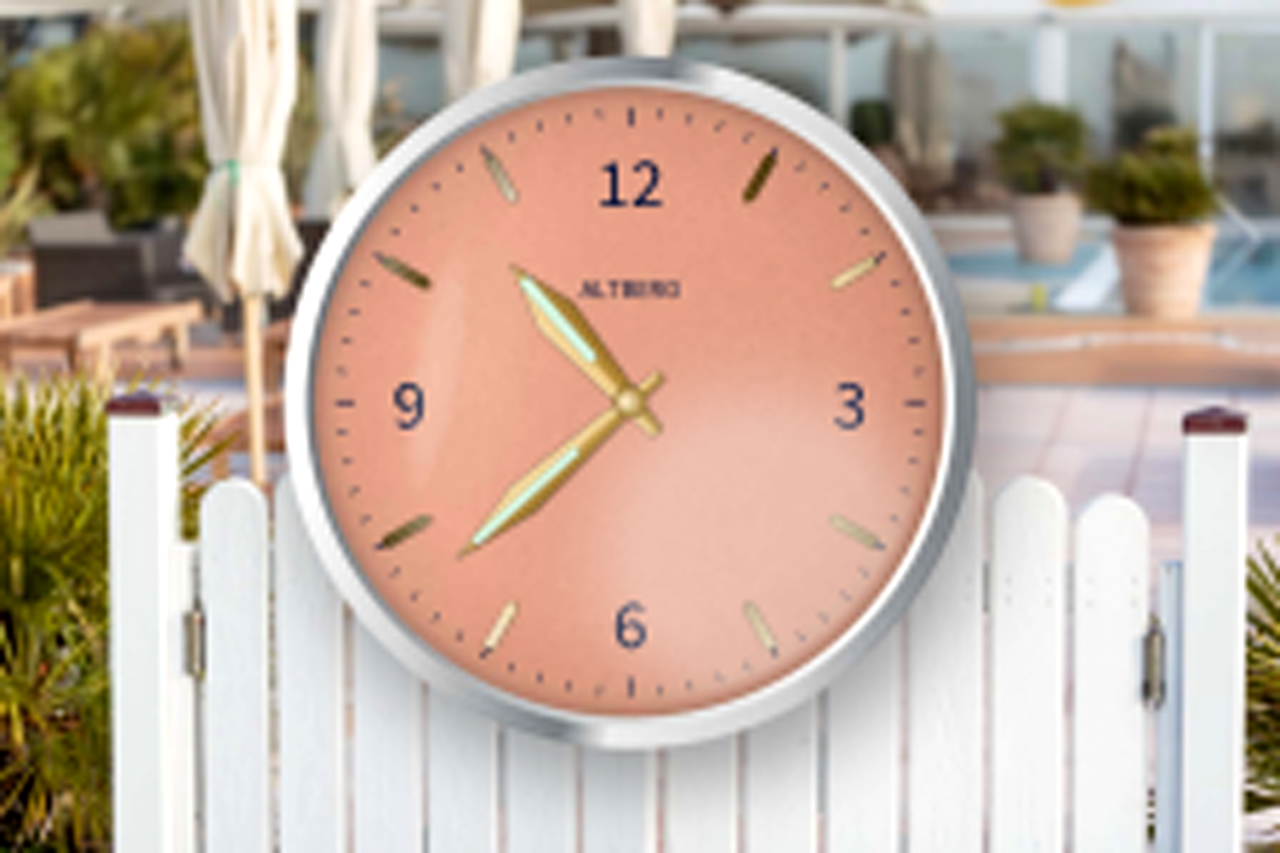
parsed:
10,38
